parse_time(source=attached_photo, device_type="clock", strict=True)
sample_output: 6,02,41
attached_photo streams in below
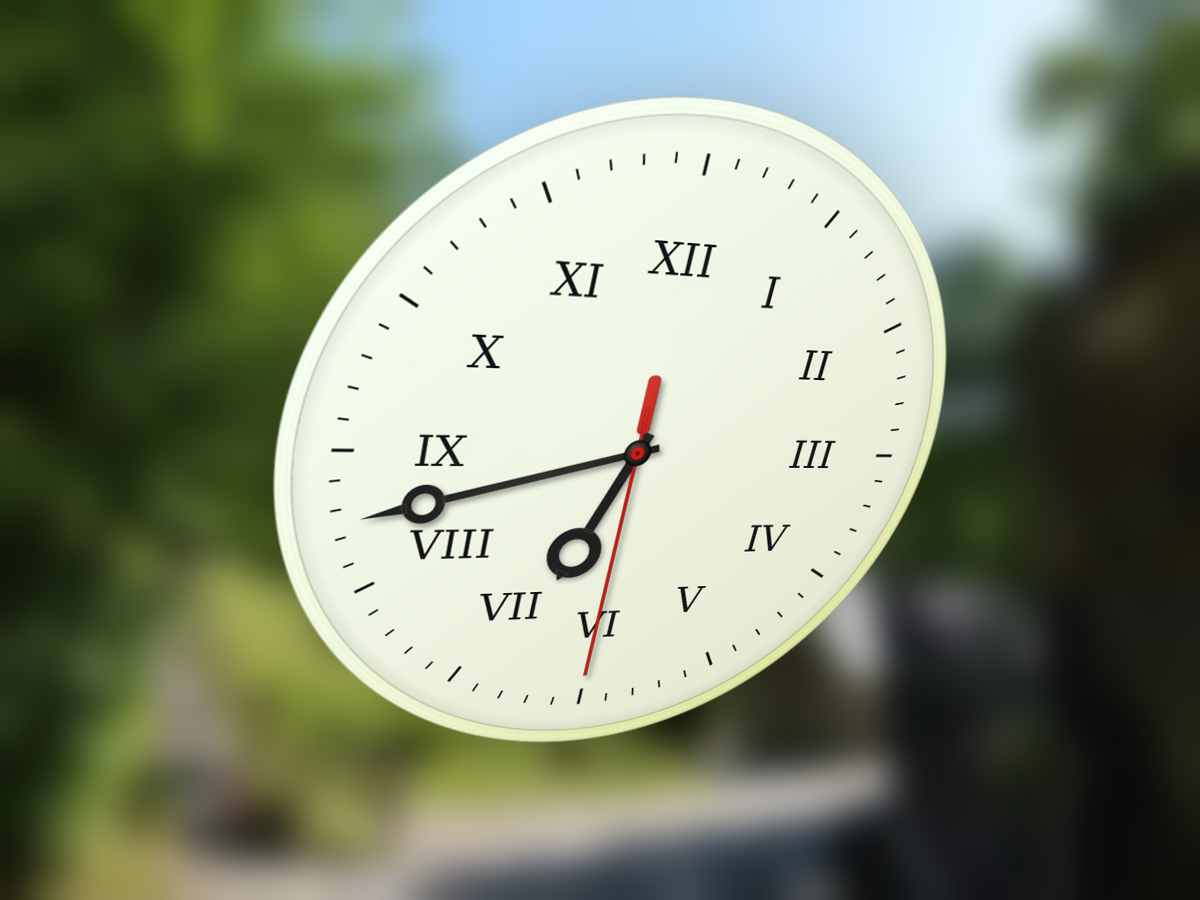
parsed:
6,42,30
